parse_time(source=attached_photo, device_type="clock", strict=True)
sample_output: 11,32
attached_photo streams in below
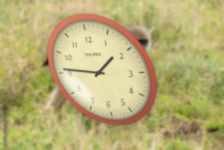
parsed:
1,46
